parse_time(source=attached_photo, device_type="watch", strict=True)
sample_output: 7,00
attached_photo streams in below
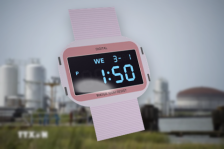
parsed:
1,50
